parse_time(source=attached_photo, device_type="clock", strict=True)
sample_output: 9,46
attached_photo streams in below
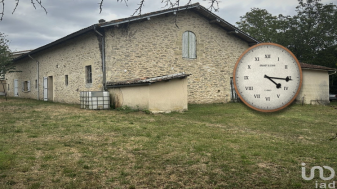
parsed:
4,16
